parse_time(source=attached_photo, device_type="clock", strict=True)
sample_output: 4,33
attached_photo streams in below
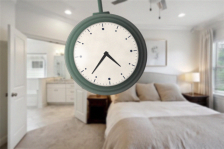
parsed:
4,37
